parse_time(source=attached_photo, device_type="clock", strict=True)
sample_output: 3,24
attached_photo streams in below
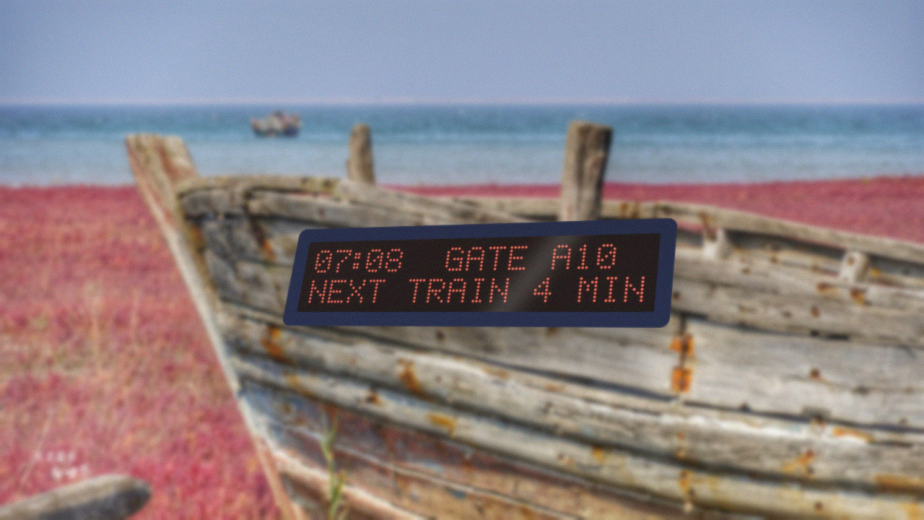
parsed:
7,08
